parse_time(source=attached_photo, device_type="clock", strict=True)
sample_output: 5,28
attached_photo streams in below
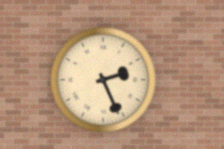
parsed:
2,26
